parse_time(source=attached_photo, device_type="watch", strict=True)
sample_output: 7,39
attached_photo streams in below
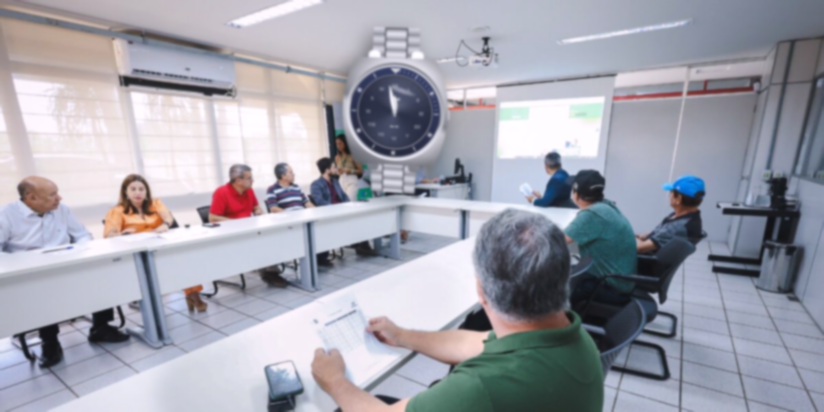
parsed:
11,58
